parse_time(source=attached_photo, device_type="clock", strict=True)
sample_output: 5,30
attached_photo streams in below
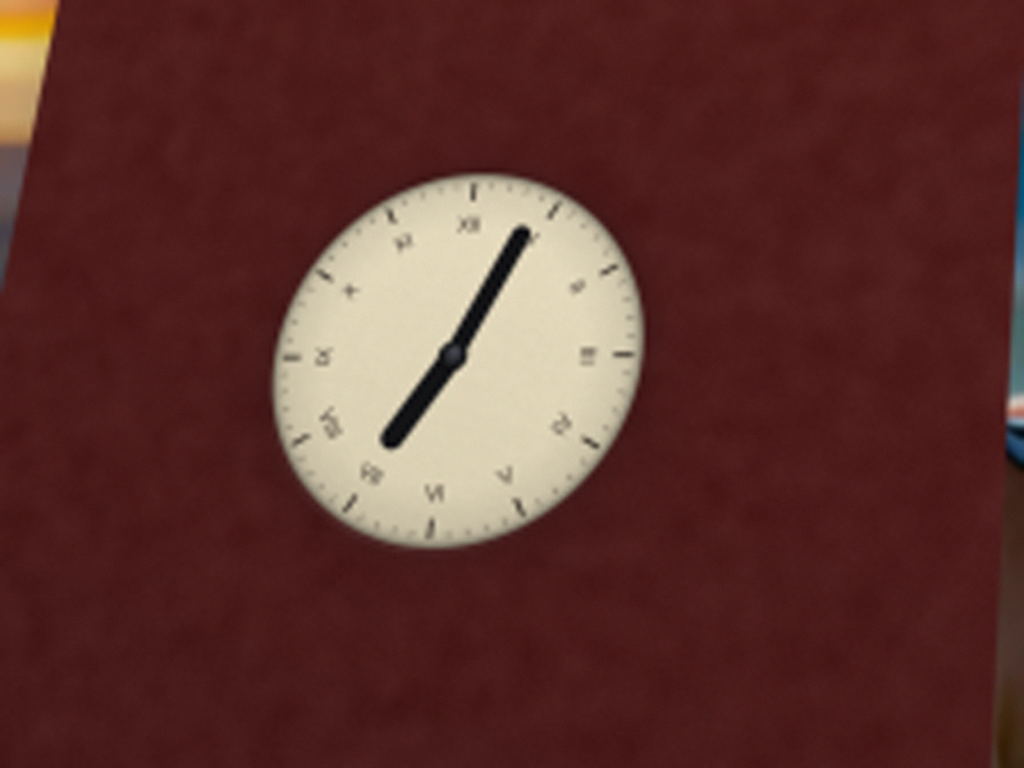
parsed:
7,04
